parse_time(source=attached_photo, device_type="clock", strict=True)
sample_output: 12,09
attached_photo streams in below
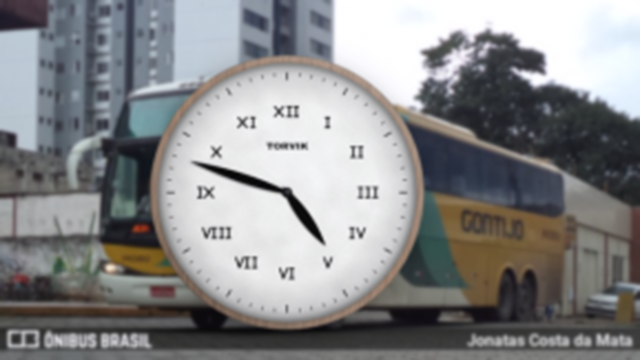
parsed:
4,48
